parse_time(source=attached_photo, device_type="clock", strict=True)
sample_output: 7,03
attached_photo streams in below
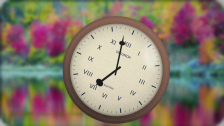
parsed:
6,58
